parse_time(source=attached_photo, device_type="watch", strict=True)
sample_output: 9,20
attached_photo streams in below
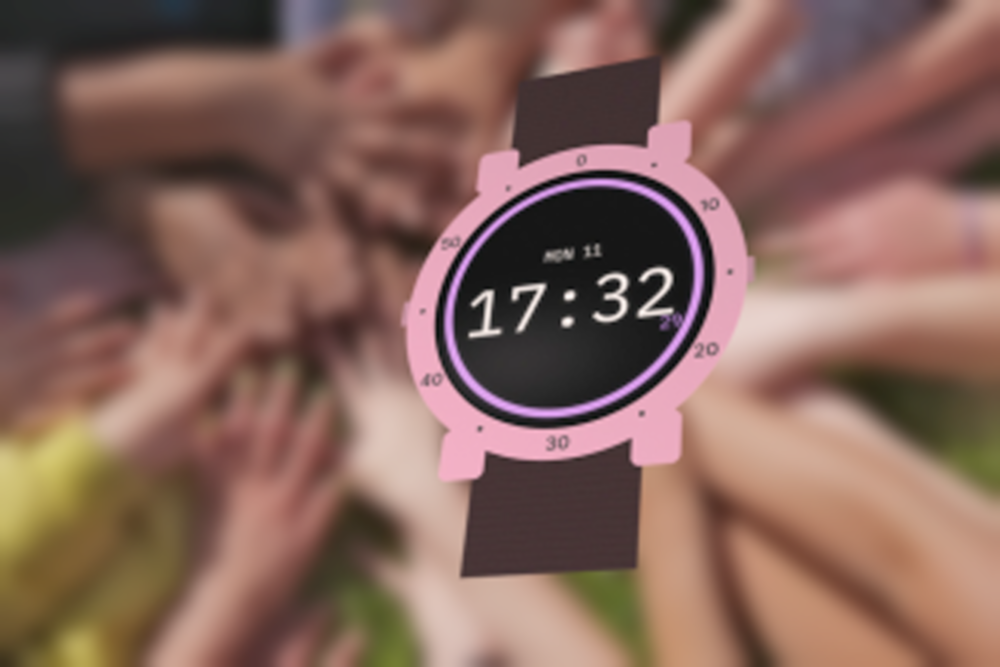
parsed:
17,32
